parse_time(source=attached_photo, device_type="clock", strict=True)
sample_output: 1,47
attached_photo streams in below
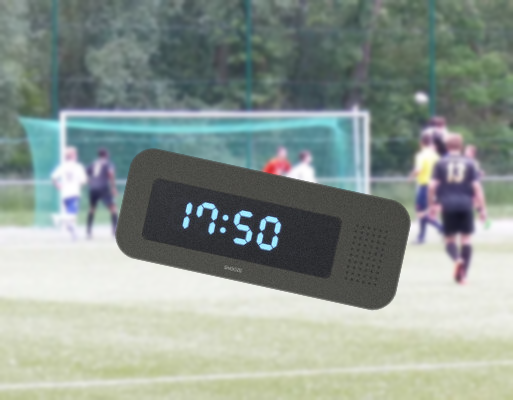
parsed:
17,50
